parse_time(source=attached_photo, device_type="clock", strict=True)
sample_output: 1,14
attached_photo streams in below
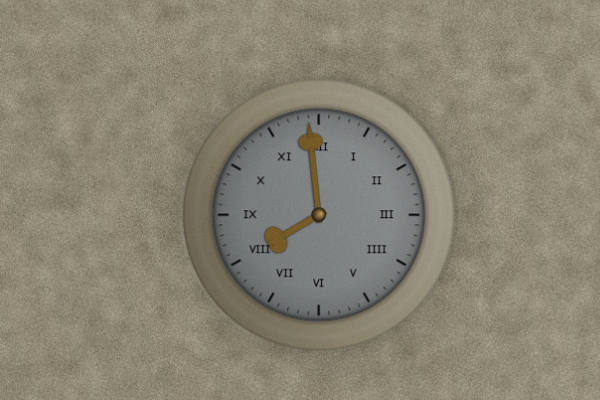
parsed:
7,59
